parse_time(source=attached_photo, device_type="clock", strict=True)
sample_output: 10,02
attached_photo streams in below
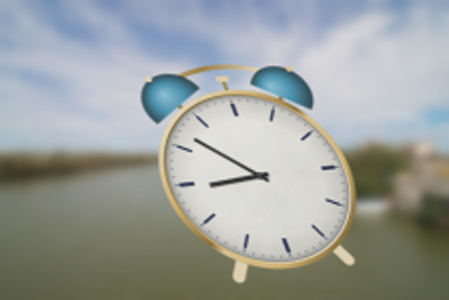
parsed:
8,52
